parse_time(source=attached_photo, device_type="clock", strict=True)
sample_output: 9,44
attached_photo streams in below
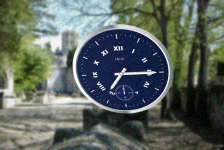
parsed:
7,15
